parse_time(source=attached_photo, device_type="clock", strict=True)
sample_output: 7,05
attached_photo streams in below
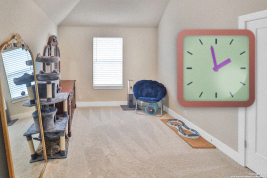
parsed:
1,58
